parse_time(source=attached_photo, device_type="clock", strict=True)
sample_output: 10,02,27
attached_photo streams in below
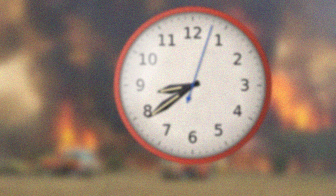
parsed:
8,39,03
